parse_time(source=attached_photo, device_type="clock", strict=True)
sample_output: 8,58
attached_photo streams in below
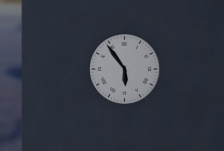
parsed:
5,54
